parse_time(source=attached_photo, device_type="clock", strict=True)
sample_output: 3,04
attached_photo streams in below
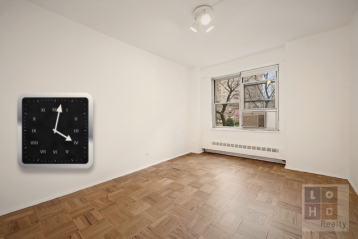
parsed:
4,02
